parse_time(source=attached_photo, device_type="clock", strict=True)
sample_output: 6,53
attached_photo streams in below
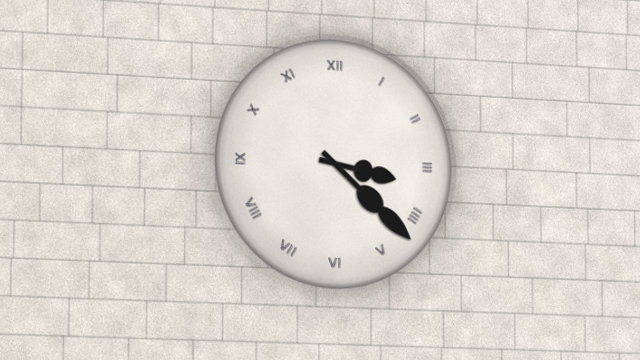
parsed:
3,22
